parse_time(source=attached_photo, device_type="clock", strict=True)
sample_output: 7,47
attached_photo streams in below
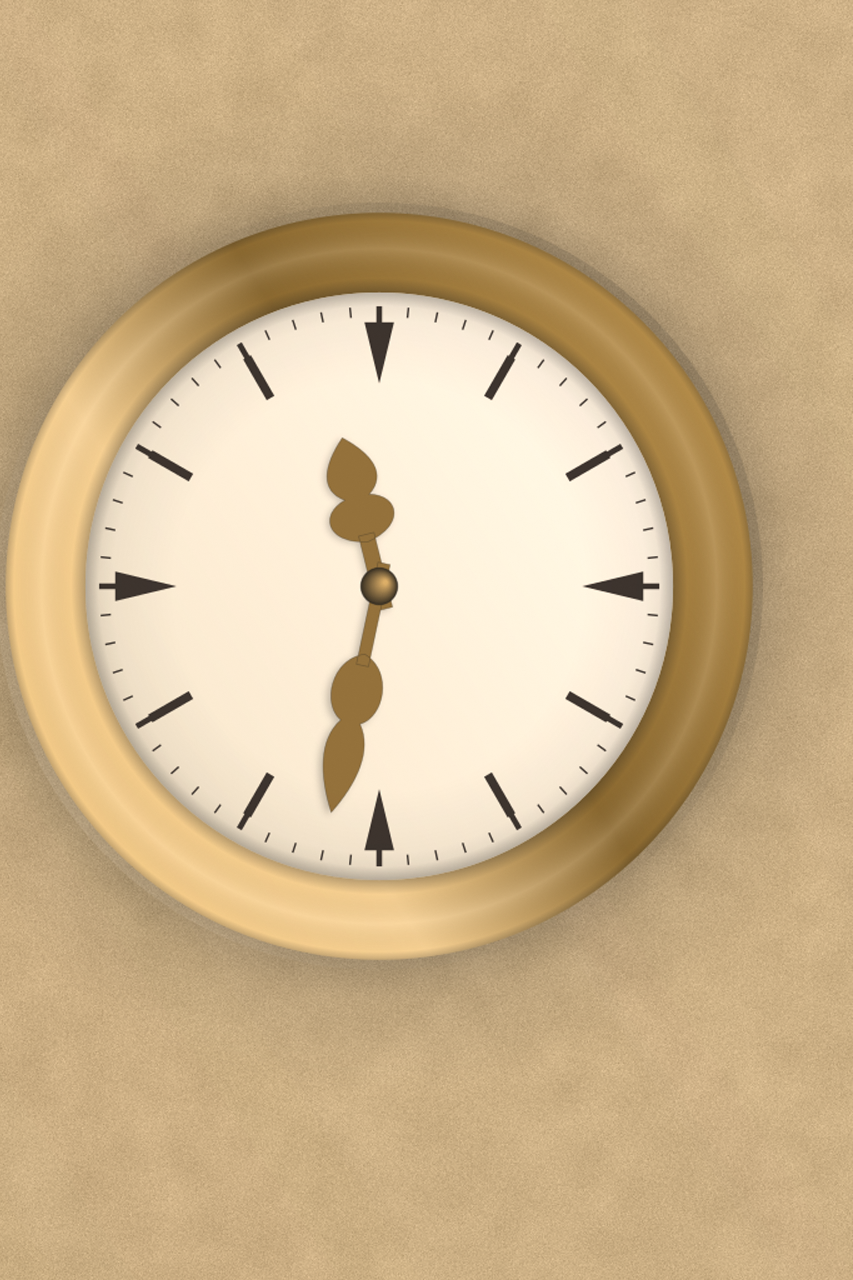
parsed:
11,32
